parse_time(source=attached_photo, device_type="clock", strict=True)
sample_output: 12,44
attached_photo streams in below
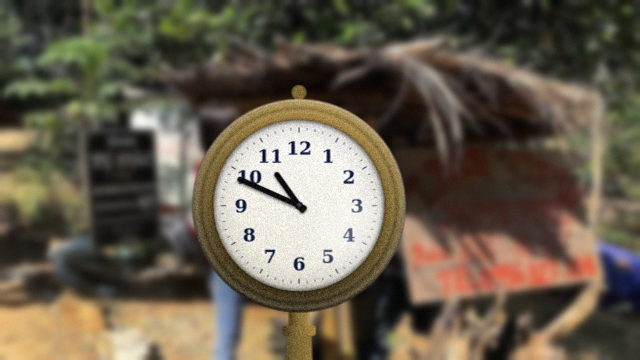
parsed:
10,49
